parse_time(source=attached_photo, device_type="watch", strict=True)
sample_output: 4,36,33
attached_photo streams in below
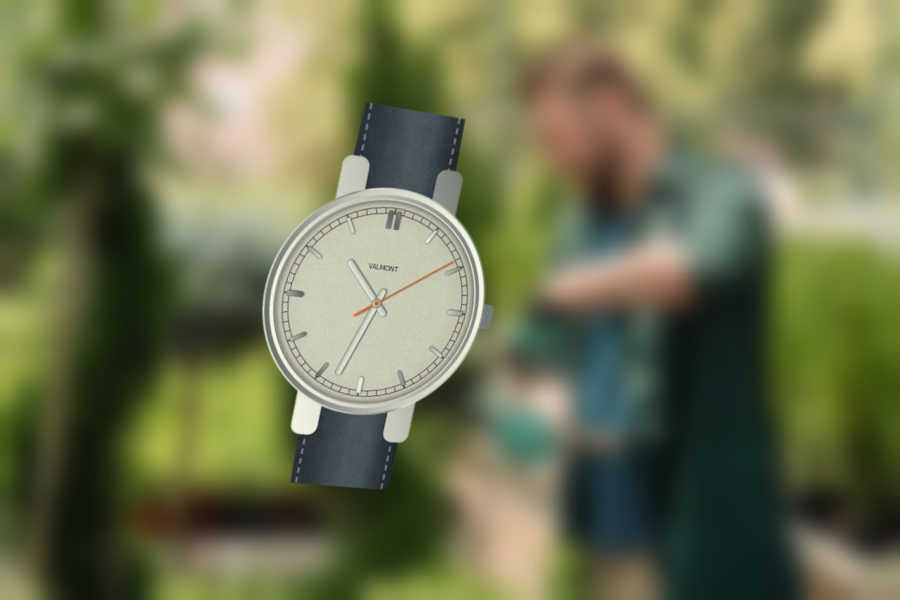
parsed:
10,33,09
